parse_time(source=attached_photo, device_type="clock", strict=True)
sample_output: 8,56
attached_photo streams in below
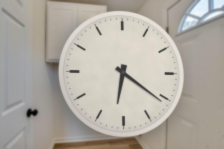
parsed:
6,21
